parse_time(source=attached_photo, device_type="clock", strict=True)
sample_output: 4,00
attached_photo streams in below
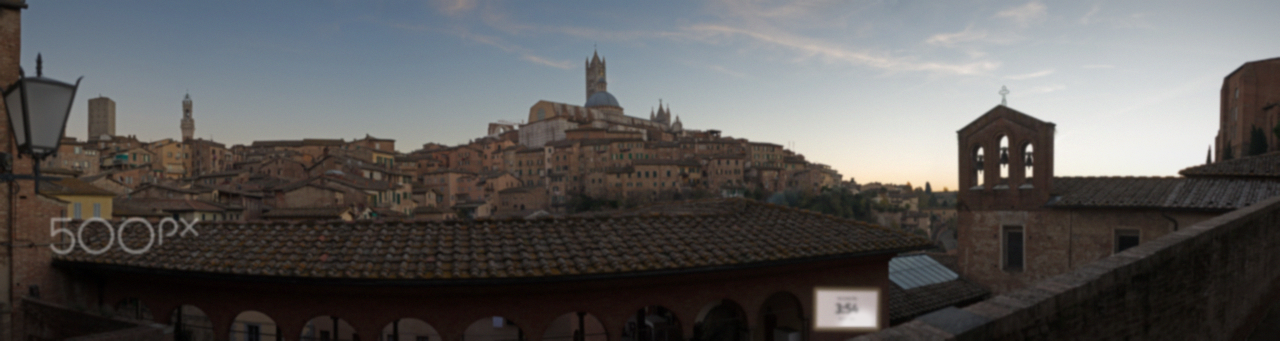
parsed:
3,54
